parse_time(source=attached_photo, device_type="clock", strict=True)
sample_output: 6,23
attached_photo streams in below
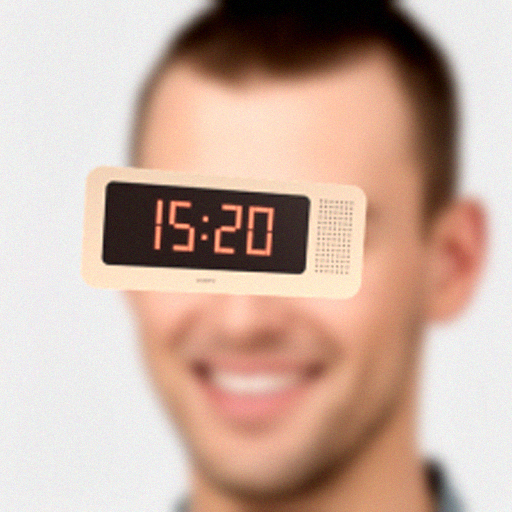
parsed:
15,20
